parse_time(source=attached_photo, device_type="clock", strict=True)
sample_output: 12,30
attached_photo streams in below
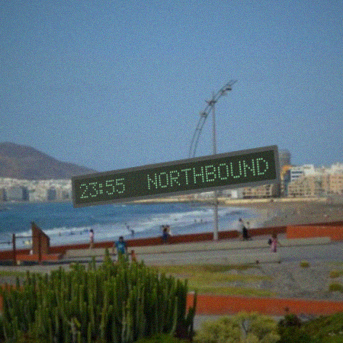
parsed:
23,55
